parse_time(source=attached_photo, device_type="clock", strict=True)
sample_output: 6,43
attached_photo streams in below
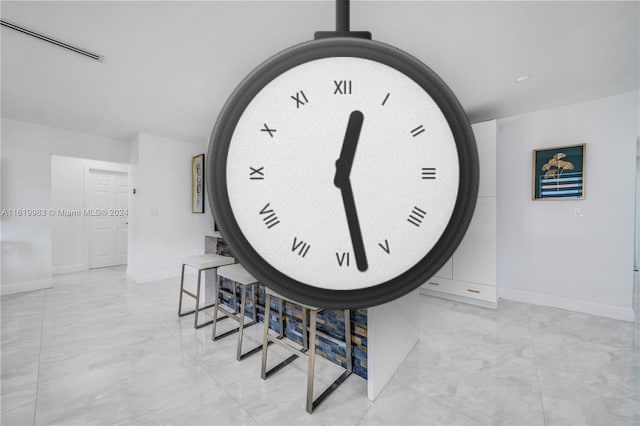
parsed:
12,28
